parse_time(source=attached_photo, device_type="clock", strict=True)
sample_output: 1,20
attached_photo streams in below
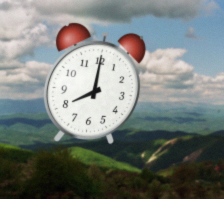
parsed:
8,00
